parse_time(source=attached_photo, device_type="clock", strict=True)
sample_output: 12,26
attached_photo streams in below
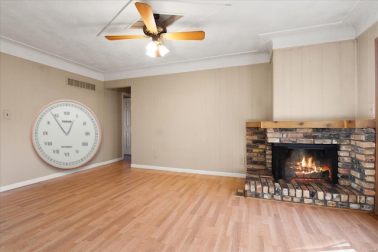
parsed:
12,54
